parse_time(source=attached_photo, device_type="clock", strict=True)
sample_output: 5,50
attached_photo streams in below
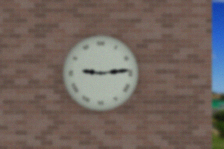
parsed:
9,14
